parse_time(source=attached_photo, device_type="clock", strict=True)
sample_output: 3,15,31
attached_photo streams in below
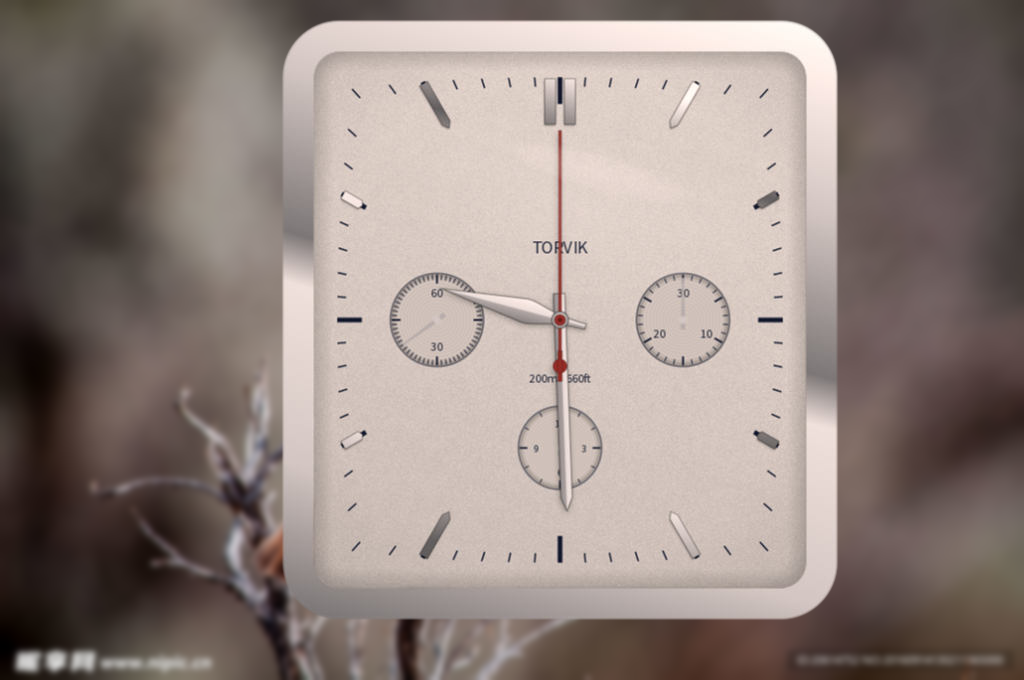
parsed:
9,29,39
